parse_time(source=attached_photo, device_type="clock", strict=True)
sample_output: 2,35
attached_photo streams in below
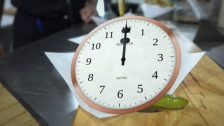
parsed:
12,00
